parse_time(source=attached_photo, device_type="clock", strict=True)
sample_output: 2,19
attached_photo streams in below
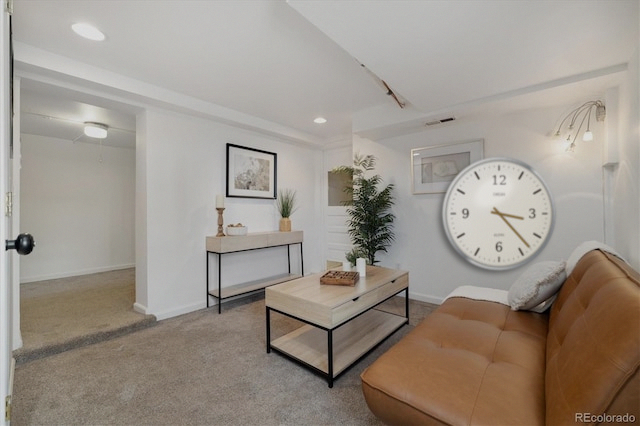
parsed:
3,23
